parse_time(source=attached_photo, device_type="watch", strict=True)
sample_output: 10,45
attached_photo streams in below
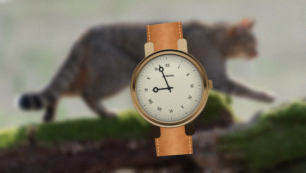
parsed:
8,57
